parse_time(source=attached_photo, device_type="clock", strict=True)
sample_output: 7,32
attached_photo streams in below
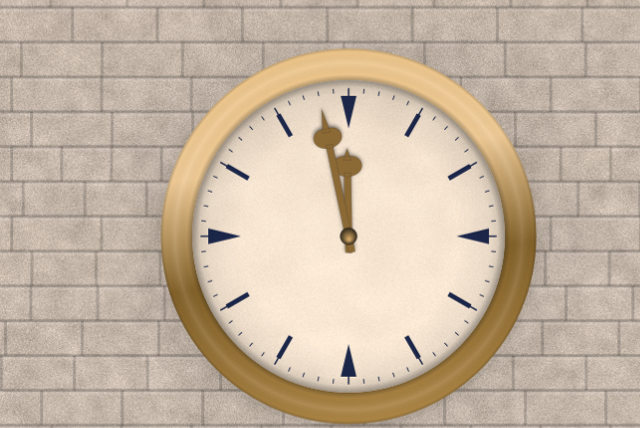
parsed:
11,58
